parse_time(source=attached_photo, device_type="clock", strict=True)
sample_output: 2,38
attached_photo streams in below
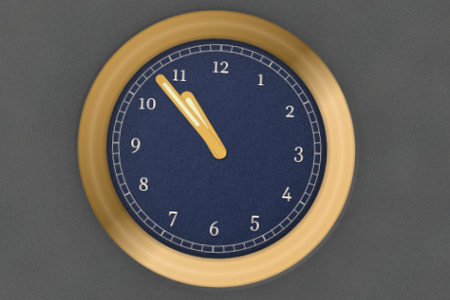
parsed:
10,53
